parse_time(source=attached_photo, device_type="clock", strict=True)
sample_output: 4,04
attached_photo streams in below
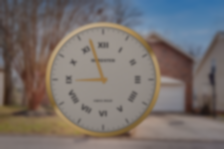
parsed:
8,57
